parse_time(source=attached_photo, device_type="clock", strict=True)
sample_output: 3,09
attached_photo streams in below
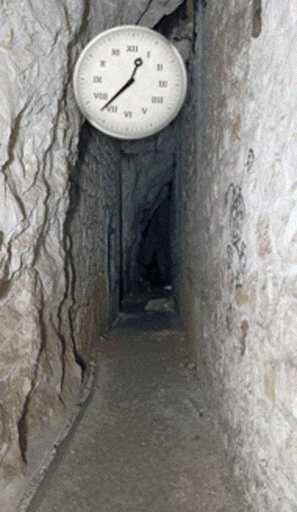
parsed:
12,37
